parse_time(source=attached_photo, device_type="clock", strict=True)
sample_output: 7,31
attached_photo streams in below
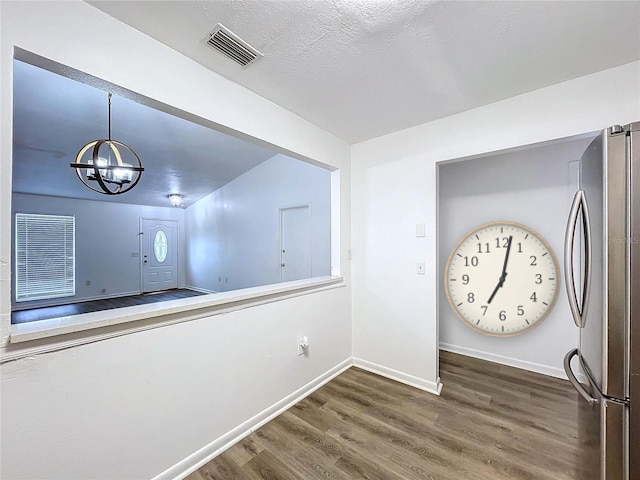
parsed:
7,02
